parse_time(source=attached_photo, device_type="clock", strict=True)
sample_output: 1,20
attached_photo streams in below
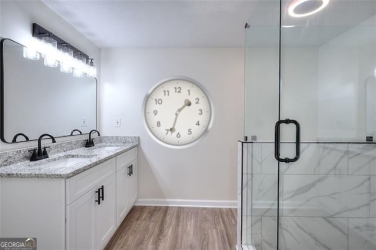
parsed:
1,33
